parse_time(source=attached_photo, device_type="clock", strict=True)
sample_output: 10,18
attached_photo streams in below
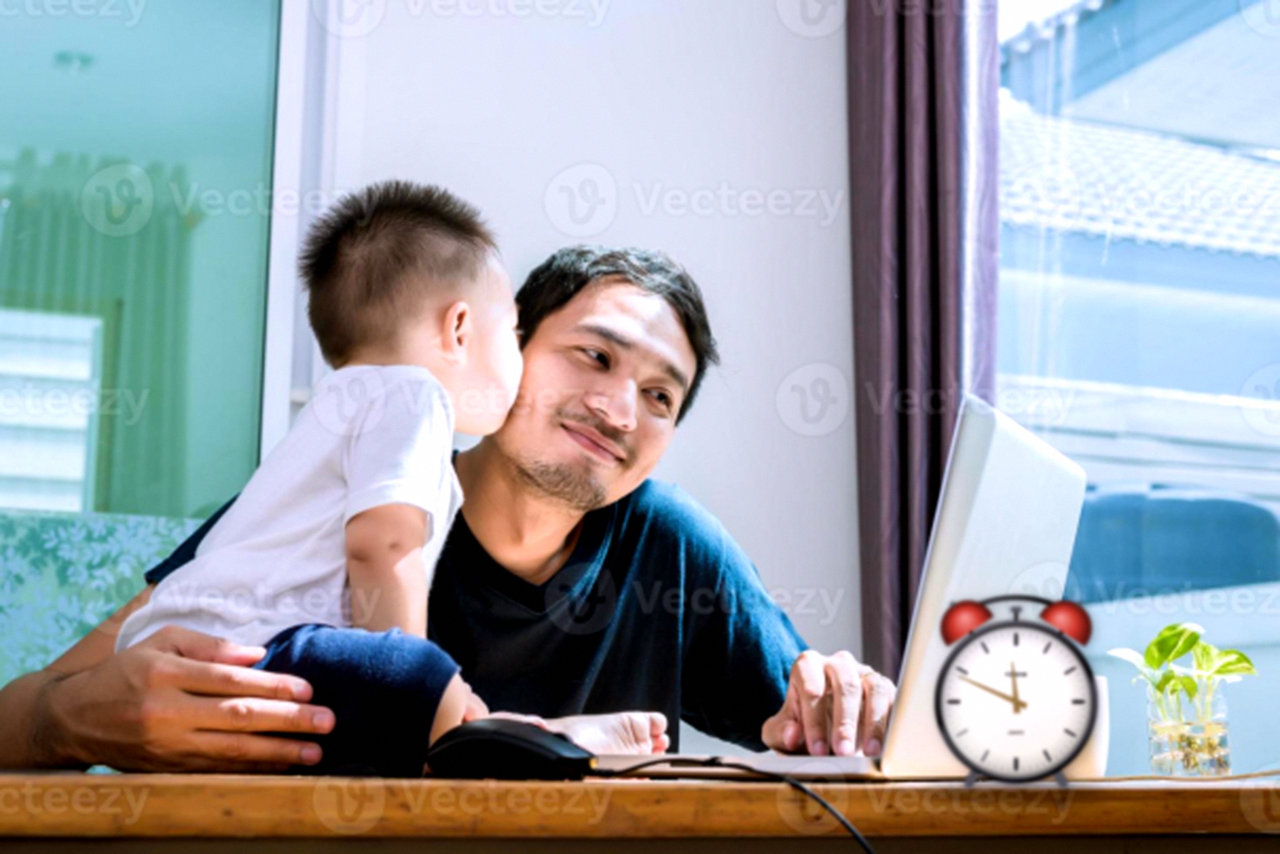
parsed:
11,49
